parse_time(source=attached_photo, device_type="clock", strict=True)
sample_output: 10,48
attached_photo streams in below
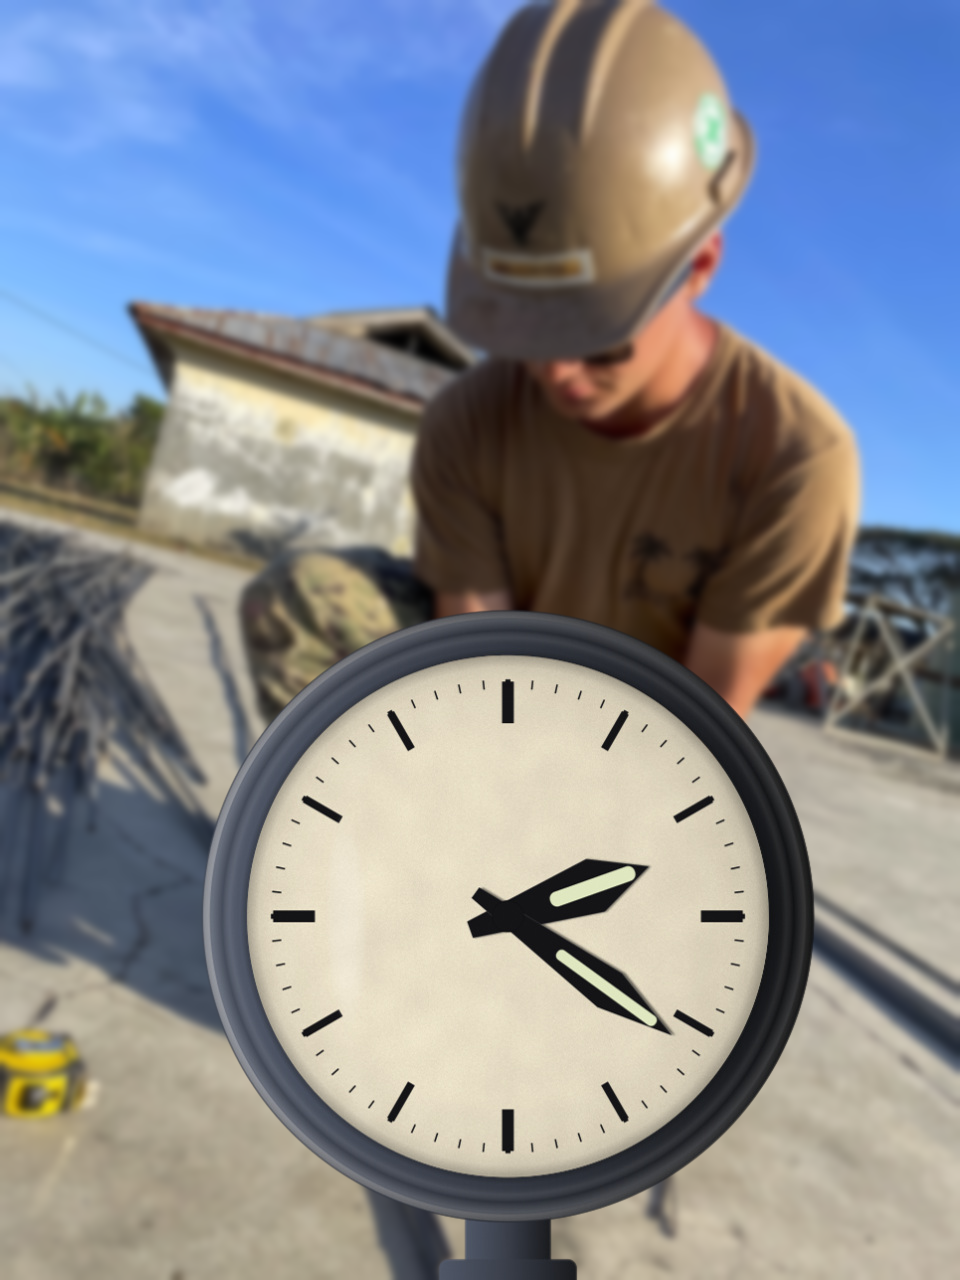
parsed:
2,21
